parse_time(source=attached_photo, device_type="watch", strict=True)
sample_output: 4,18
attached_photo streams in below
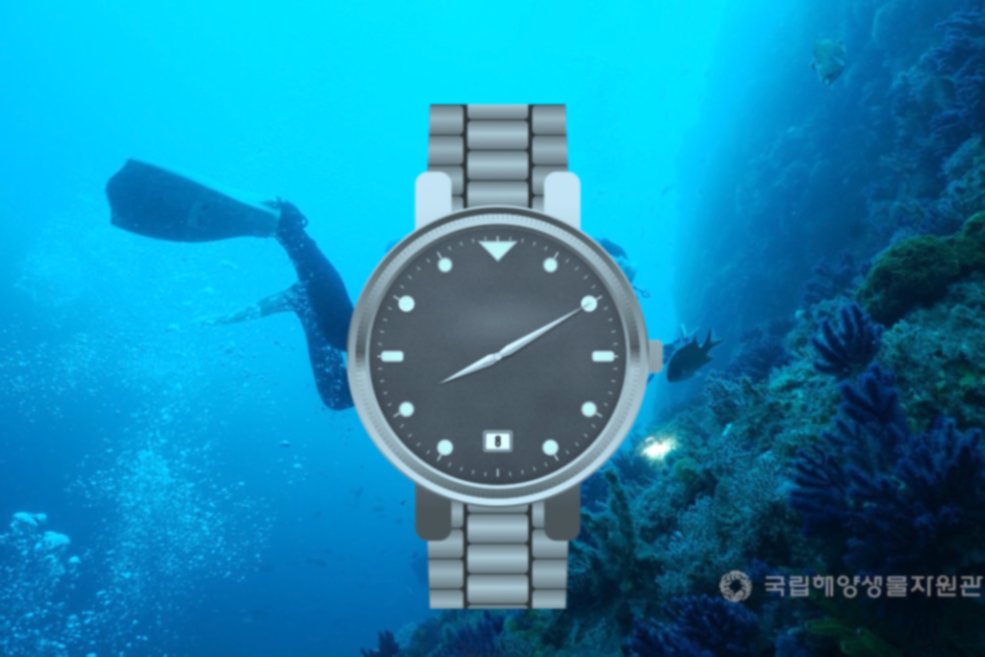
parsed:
8,10
